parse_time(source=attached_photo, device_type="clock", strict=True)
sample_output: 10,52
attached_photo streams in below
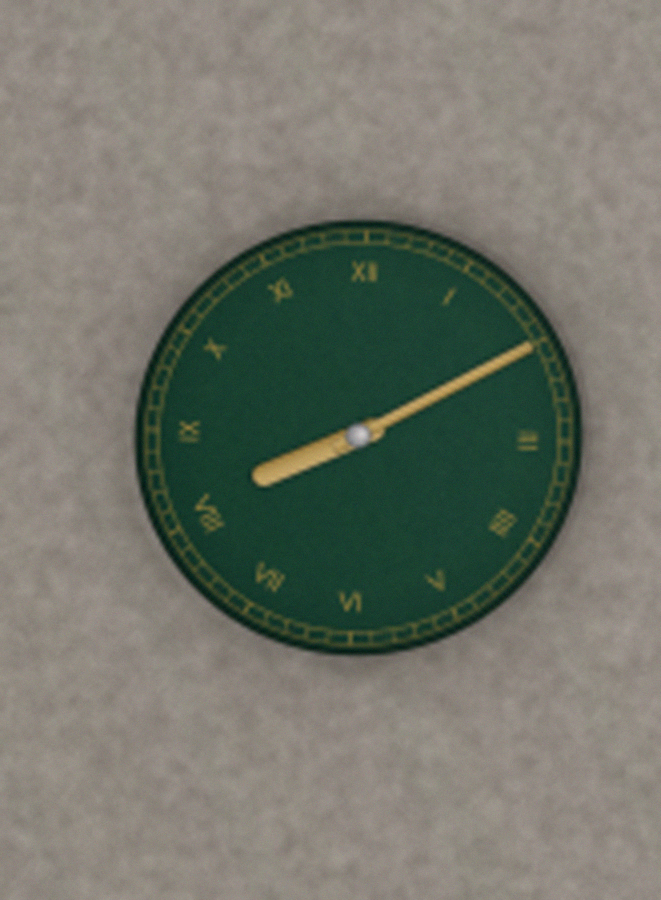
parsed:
8,10
